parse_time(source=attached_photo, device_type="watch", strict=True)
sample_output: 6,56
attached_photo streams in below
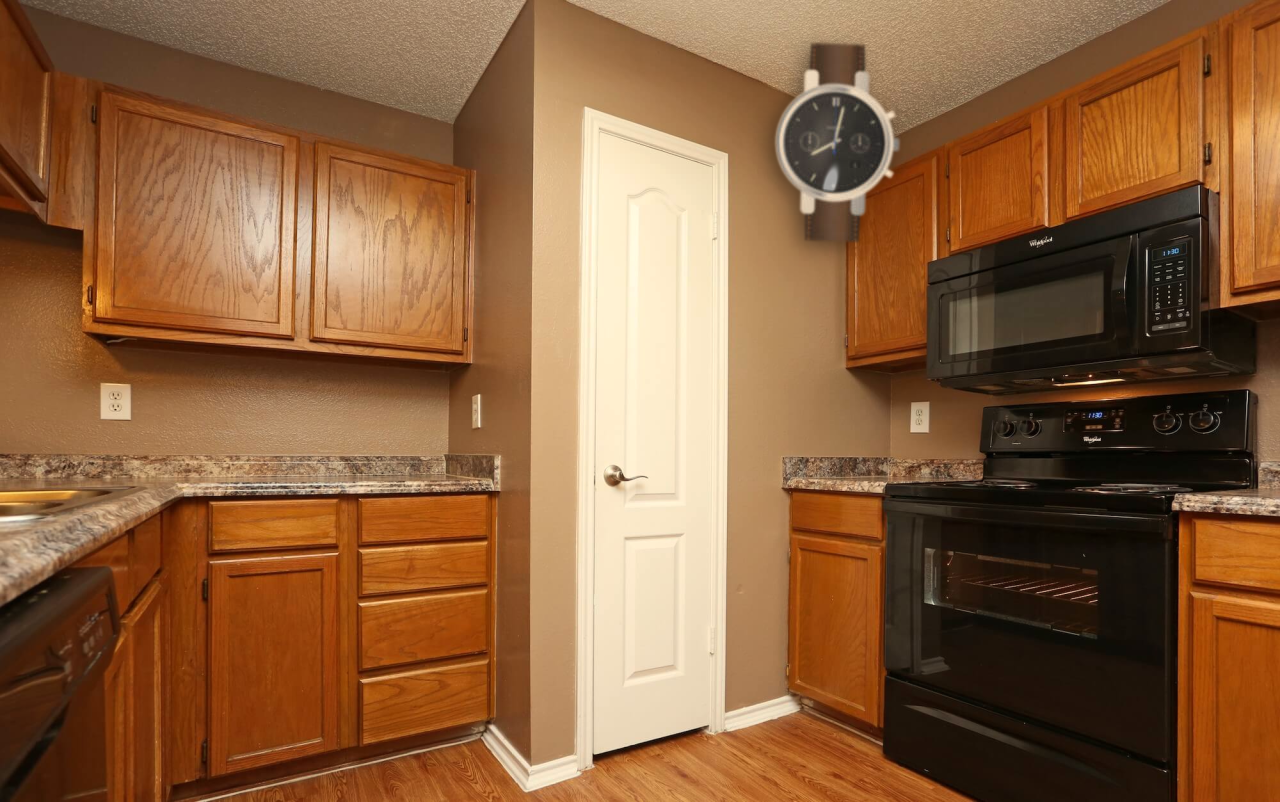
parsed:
8,02
